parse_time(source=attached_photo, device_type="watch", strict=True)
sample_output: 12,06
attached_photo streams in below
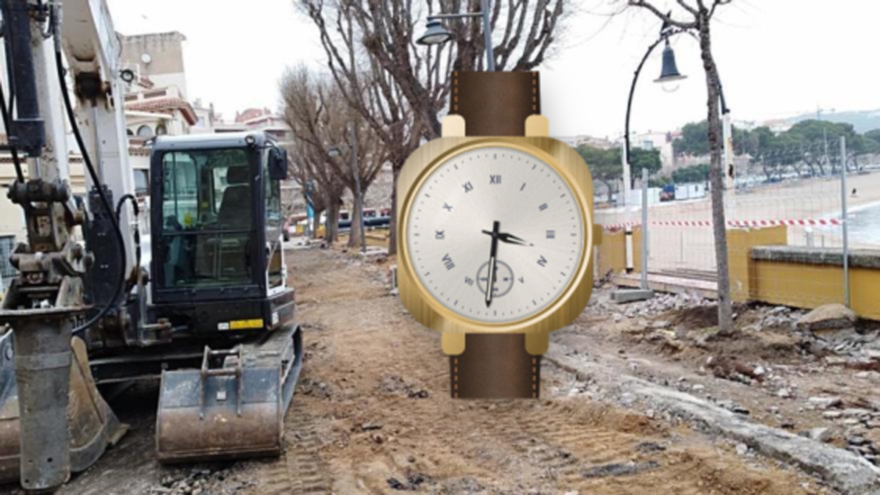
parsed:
3,31
